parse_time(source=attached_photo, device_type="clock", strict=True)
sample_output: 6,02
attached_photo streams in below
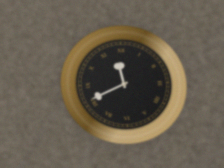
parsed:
11,41
